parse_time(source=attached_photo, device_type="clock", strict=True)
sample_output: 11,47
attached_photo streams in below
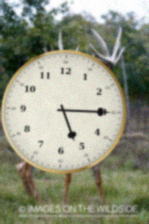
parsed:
5,15
